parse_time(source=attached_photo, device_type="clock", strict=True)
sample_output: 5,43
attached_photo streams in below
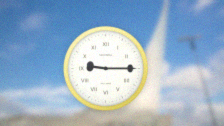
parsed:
9,15
